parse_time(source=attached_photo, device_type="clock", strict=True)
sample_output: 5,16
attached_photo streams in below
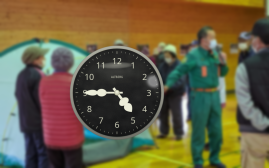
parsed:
4,45
